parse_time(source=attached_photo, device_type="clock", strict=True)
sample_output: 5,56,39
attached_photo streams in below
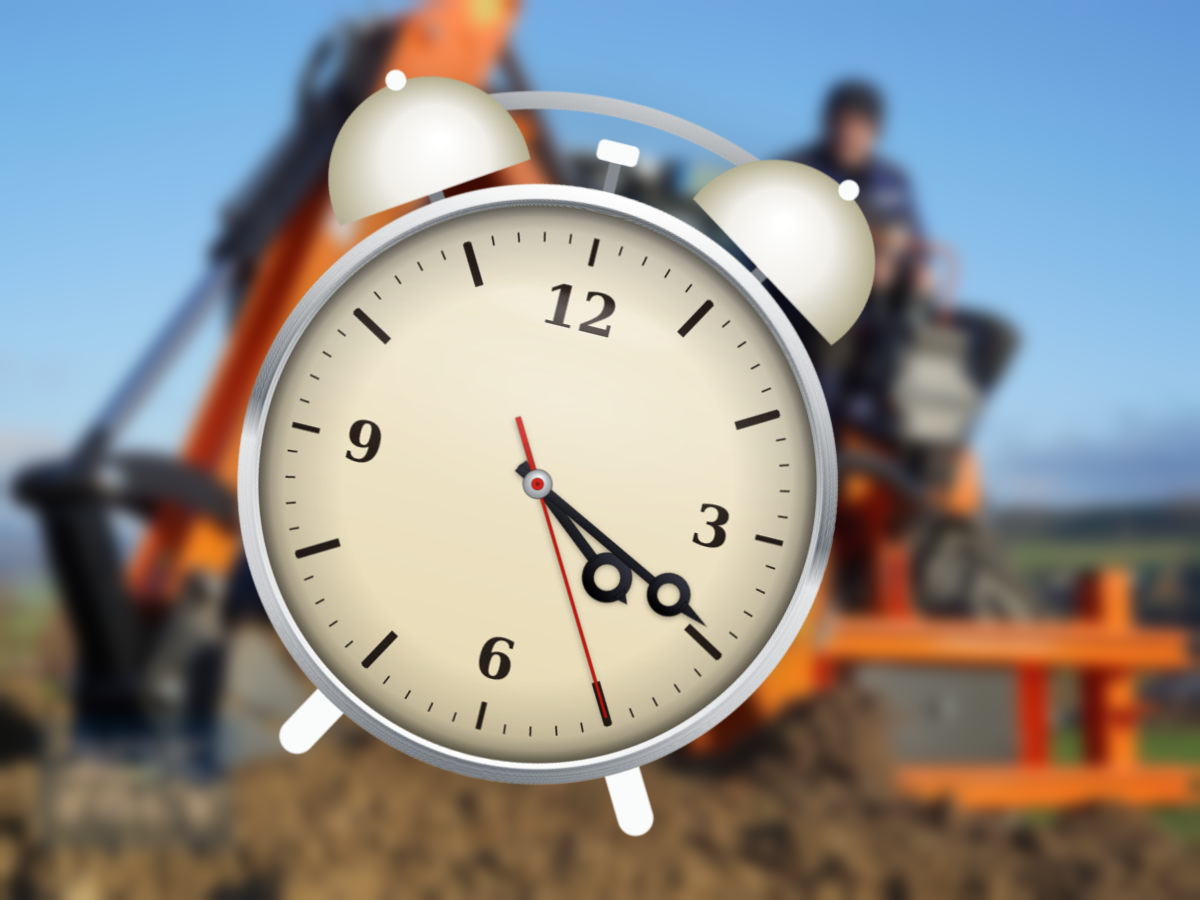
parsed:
4,19,25
